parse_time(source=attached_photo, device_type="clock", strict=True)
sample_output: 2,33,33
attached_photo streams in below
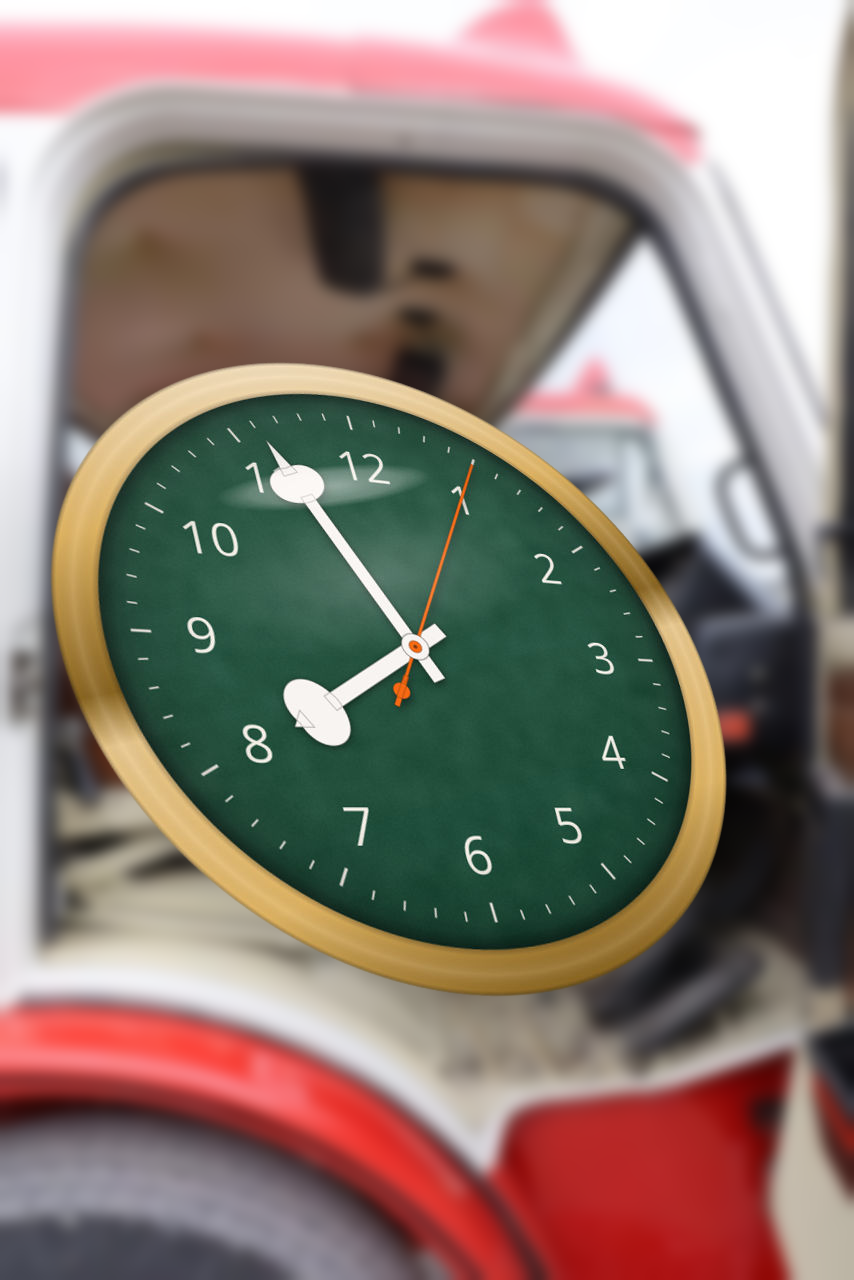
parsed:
7,56,05
